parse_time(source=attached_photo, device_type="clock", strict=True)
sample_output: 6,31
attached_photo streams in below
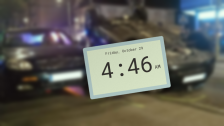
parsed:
4,46
